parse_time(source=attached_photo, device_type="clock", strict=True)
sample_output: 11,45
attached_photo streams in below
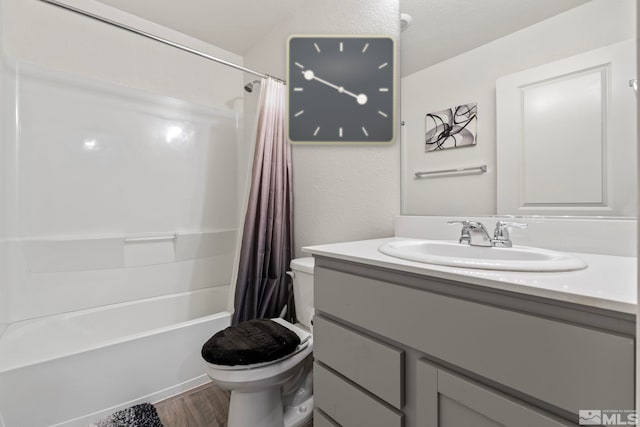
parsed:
3,49
